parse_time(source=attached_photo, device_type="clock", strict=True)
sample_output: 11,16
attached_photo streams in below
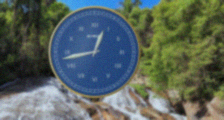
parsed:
12,43
